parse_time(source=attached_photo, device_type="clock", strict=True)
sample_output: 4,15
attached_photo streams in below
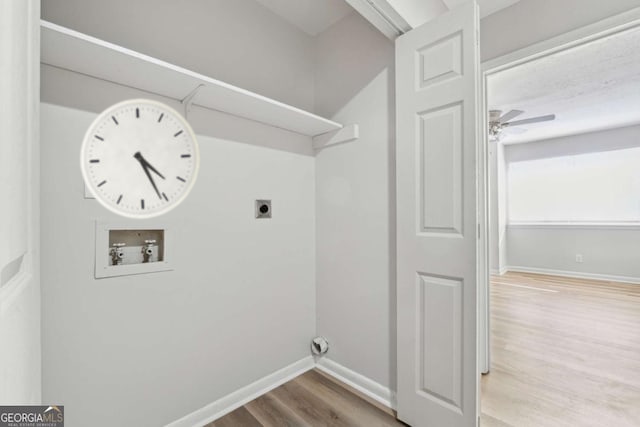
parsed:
4,26
